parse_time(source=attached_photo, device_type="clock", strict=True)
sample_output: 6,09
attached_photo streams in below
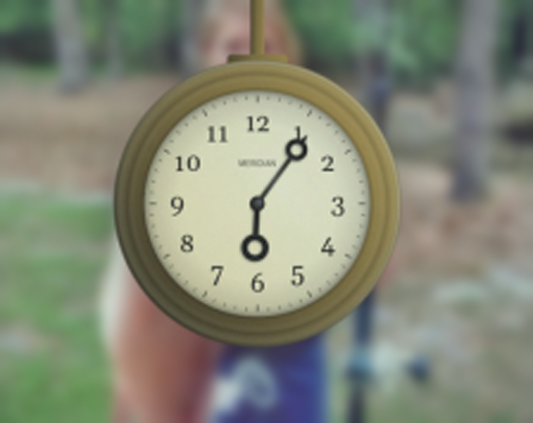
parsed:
6,06
